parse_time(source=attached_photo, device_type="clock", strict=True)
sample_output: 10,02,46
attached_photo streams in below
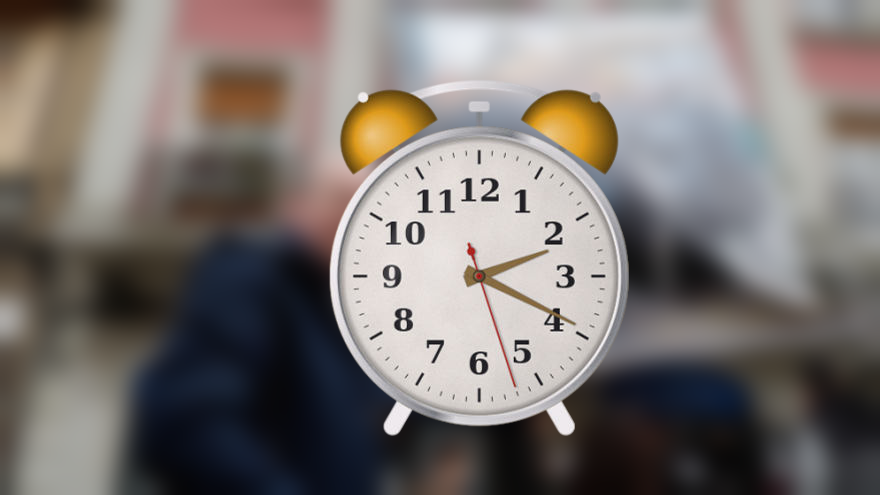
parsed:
2,19,27
